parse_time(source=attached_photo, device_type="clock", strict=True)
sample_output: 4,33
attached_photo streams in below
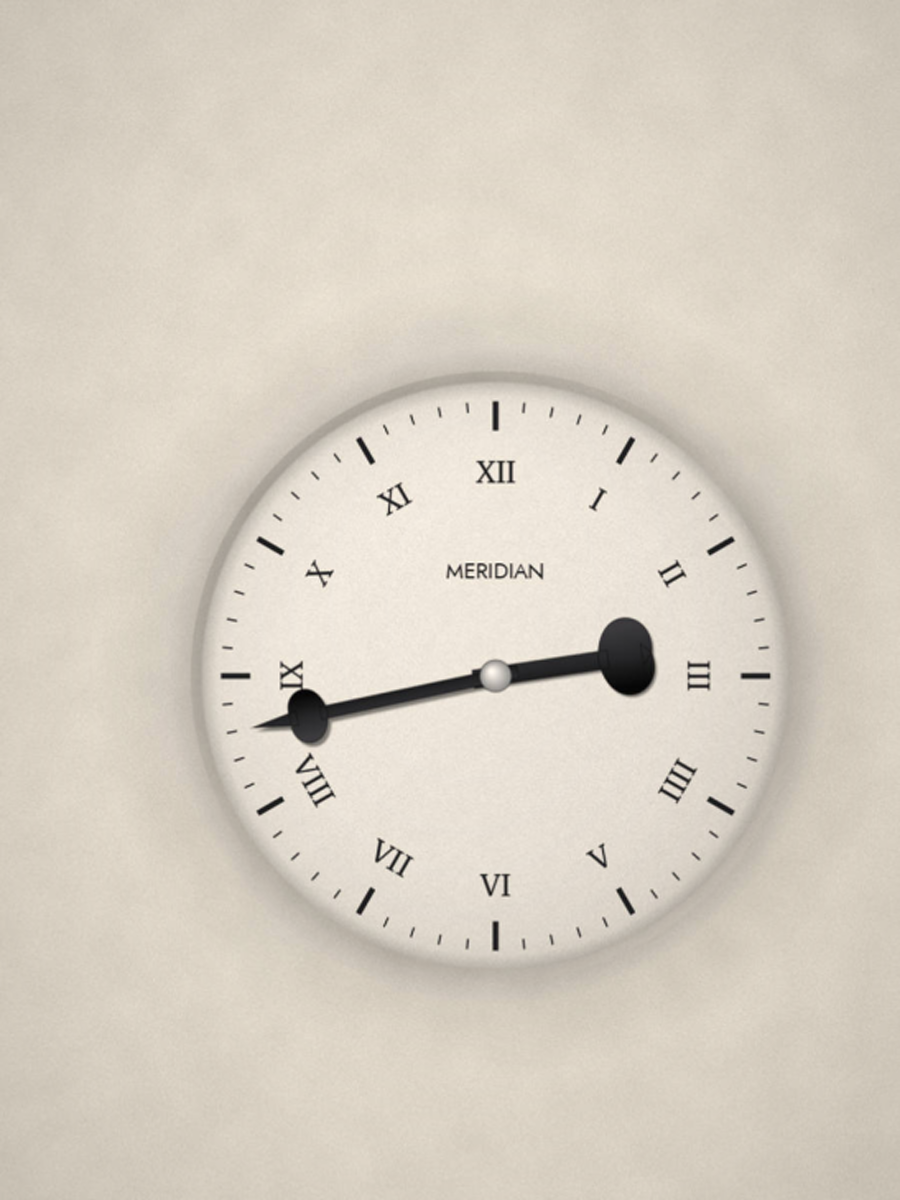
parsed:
2,43
